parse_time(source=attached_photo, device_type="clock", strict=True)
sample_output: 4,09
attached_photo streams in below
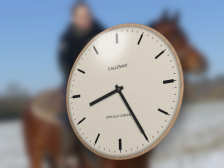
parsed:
8,25
